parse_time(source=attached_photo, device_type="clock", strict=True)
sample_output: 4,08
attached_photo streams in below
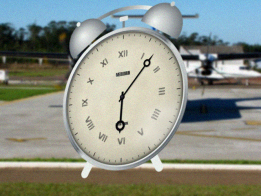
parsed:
6,07
